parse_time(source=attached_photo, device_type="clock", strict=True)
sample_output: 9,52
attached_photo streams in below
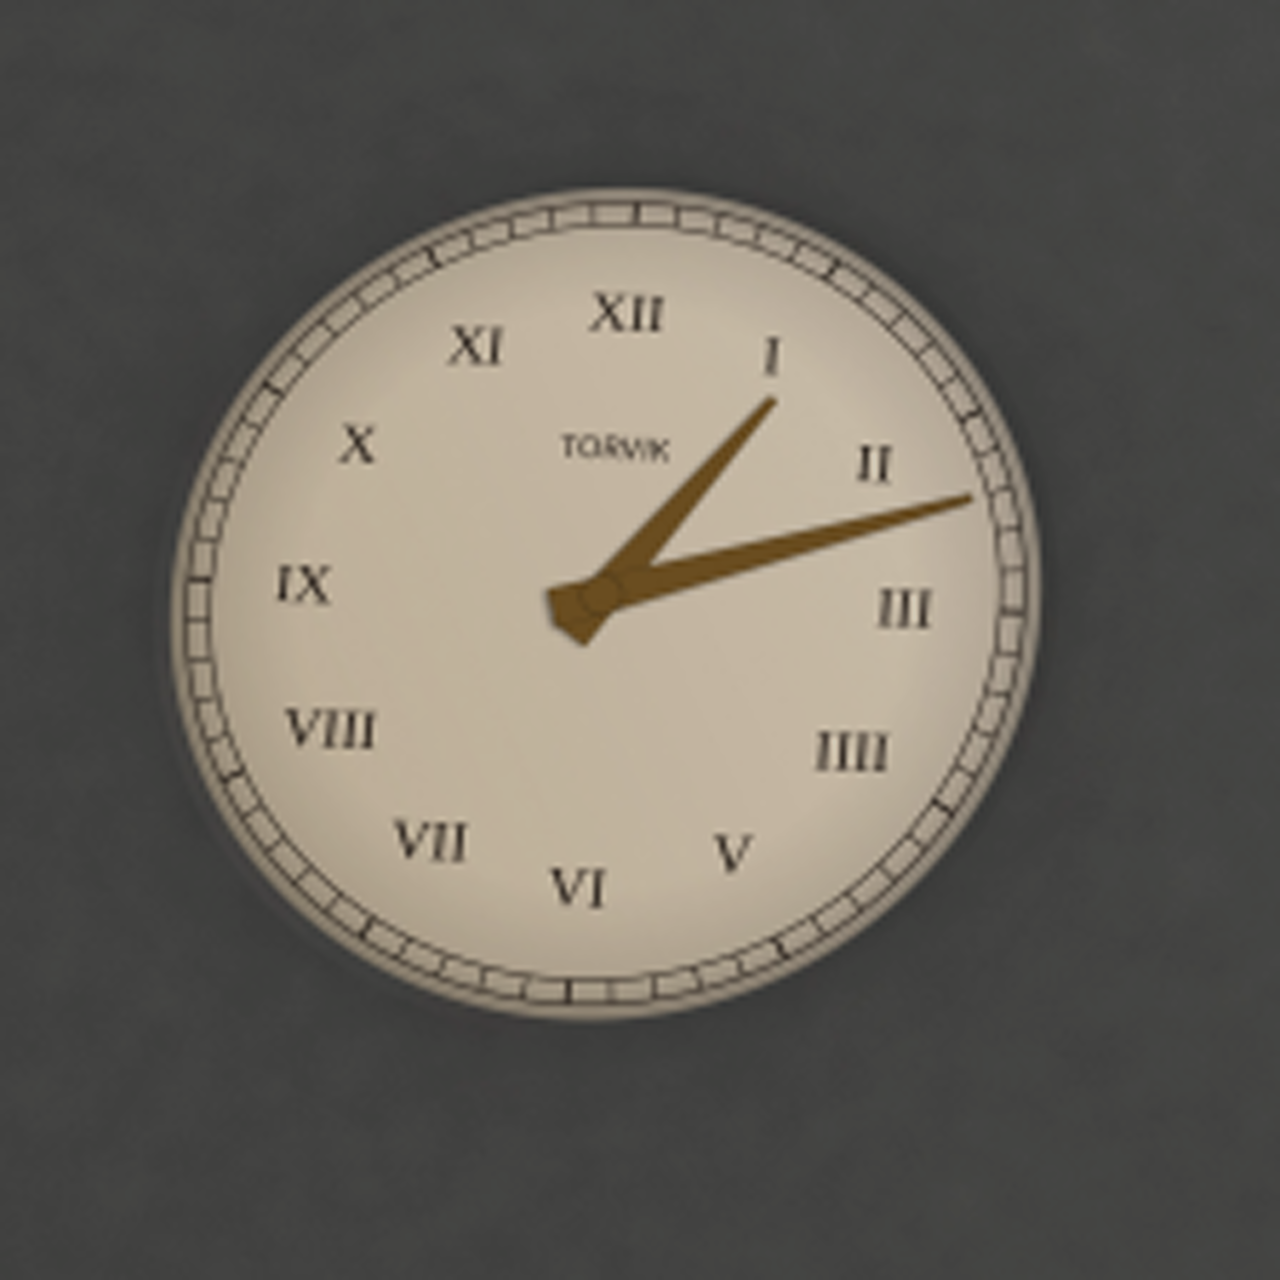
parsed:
1,12
